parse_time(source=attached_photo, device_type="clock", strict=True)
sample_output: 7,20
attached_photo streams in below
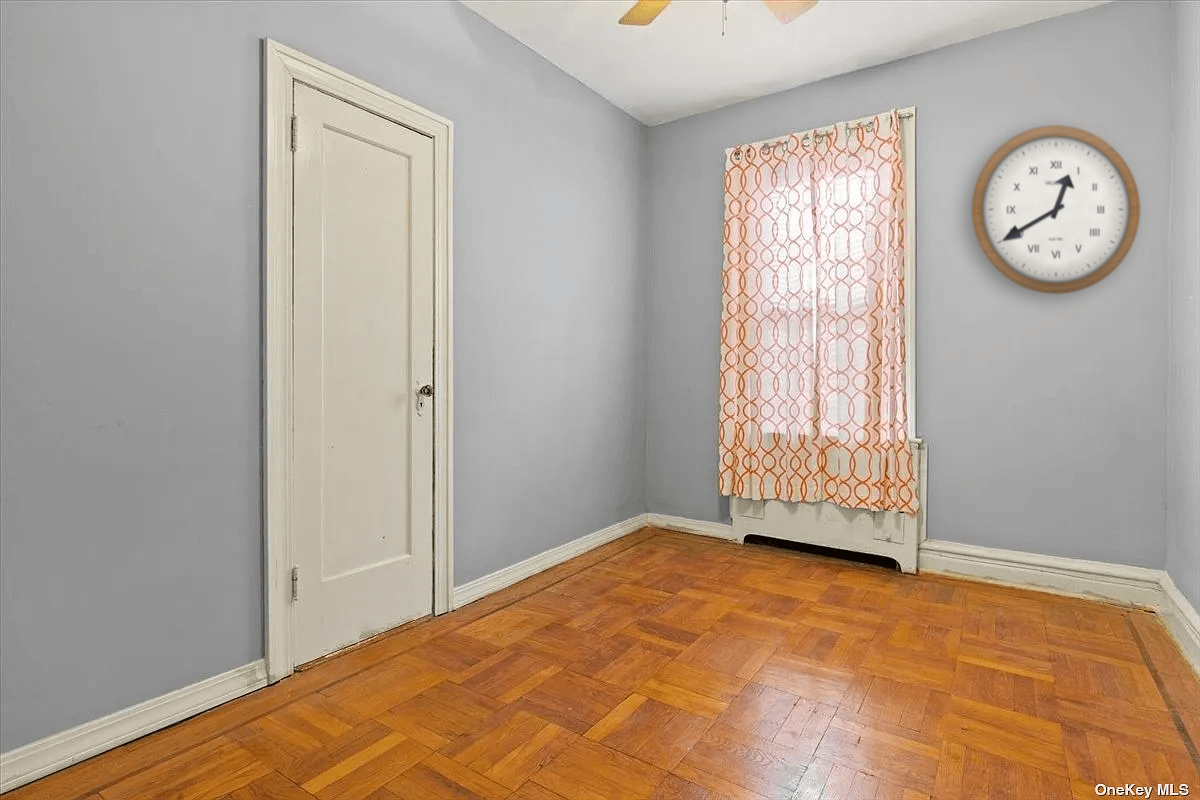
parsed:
12,40
